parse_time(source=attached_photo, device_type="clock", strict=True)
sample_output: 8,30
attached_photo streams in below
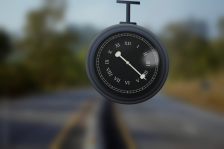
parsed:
10,22
